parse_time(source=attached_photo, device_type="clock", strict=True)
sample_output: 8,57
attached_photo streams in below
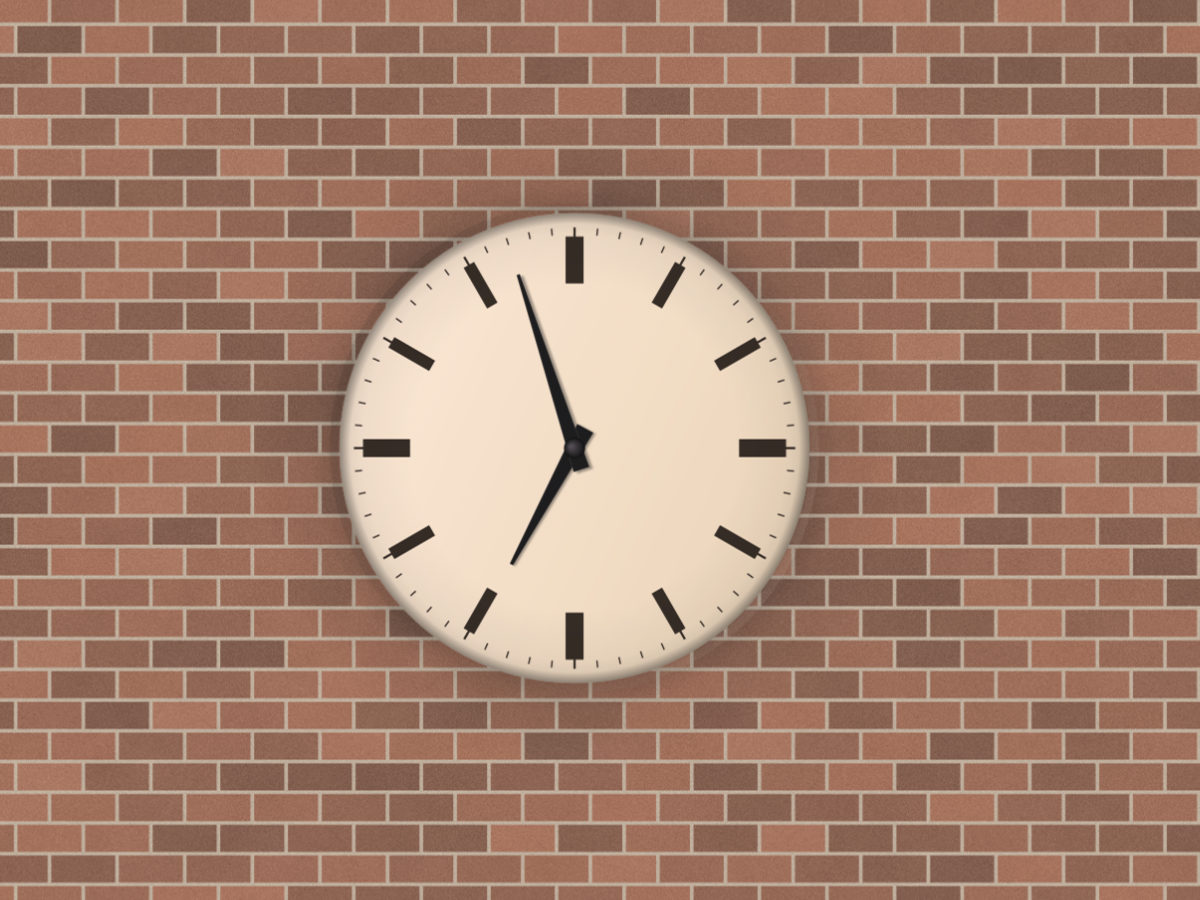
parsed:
6,57
